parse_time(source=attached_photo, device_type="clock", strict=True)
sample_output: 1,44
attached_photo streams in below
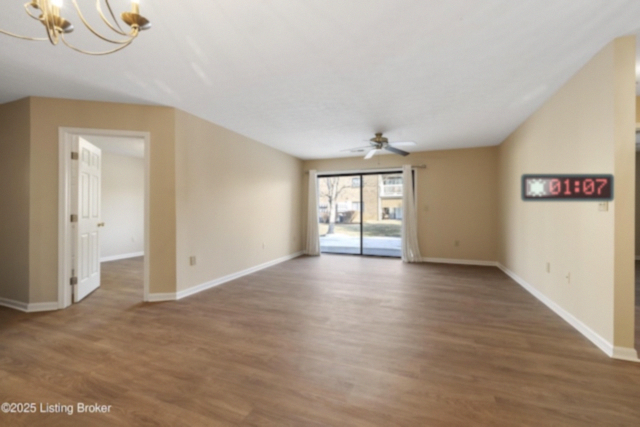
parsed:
1,07
